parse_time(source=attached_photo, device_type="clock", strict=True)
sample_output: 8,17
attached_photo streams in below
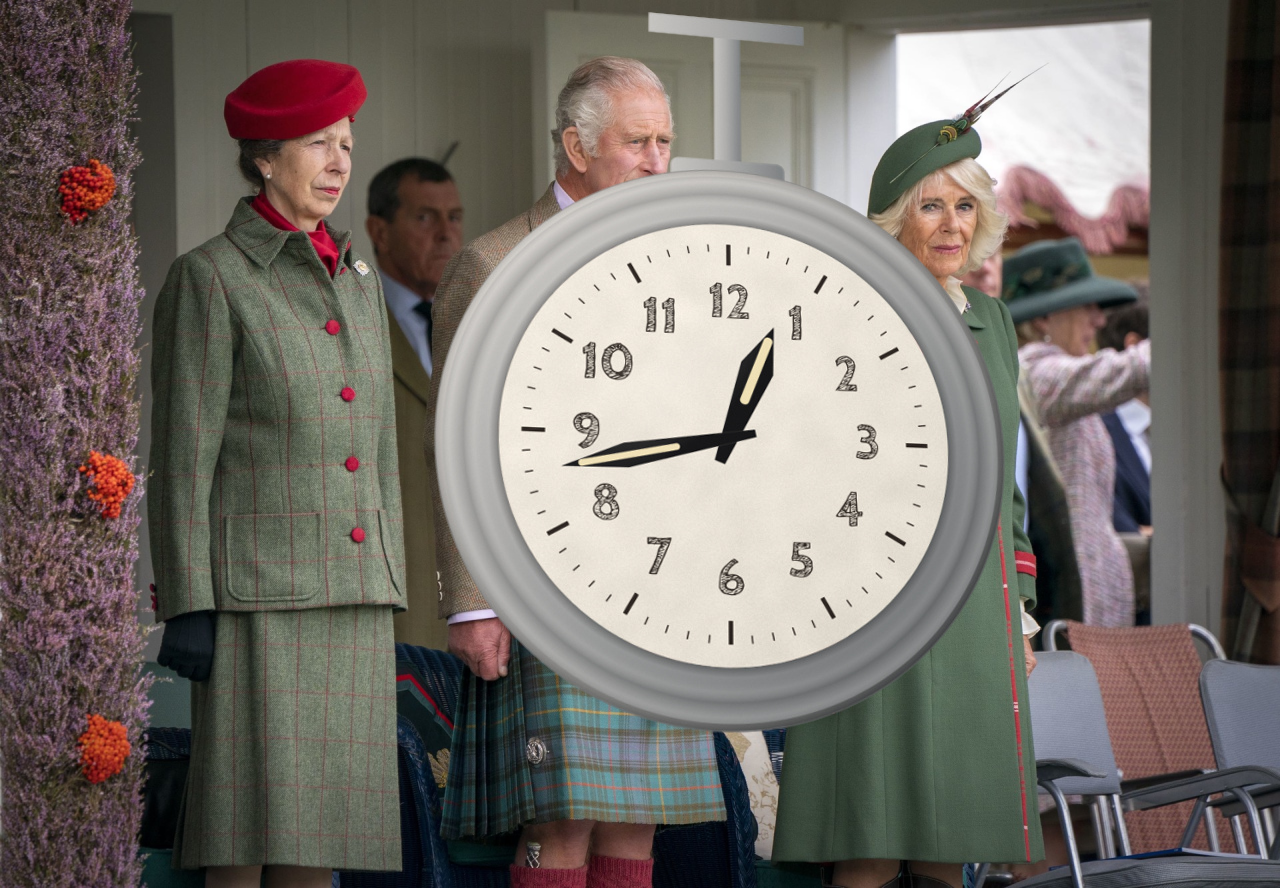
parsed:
12,43
